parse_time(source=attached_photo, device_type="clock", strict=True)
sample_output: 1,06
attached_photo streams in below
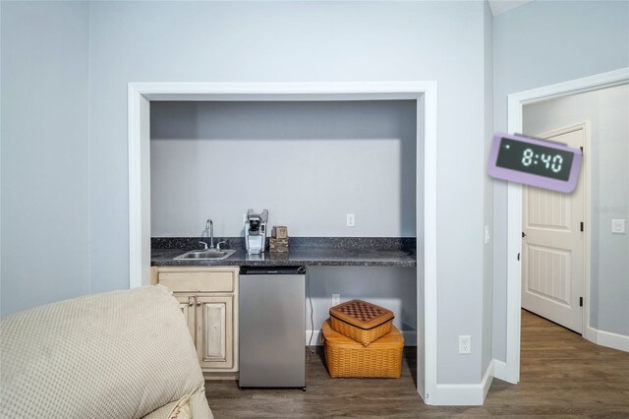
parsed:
8,40
